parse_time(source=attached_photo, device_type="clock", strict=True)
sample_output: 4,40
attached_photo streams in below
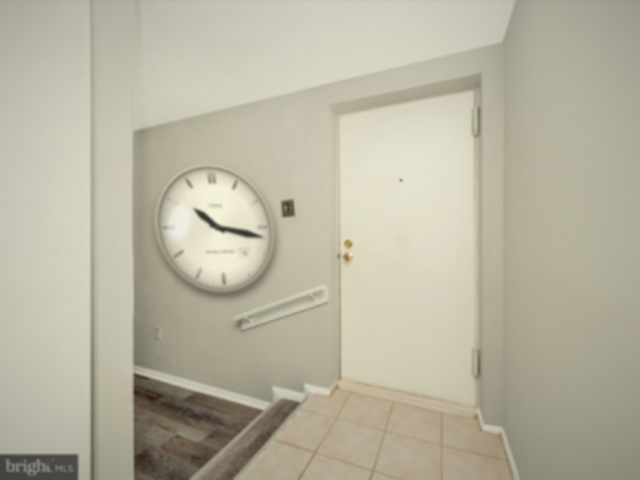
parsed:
10,17
